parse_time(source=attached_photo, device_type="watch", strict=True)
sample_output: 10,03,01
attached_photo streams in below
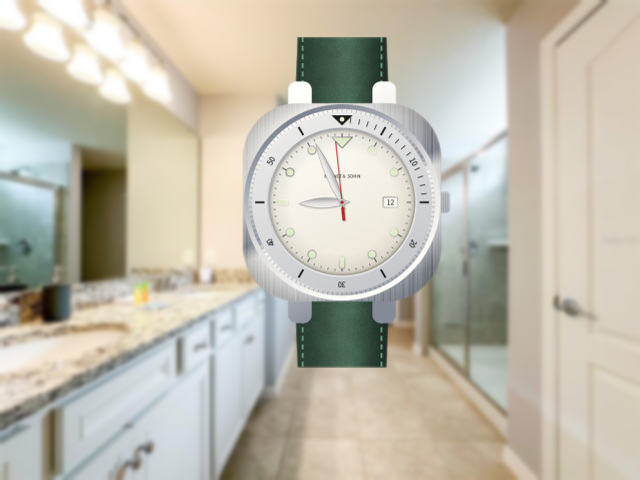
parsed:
8,55,59
